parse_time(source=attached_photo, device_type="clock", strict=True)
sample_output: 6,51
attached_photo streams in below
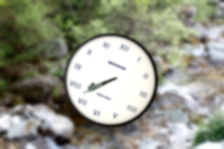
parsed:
7,37
